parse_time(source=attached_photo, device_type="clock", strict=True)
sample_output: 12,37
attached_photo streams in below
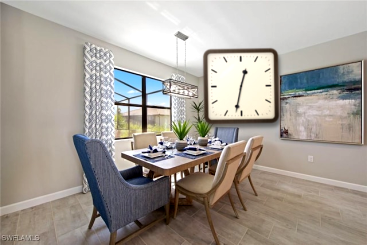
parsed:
12,32
